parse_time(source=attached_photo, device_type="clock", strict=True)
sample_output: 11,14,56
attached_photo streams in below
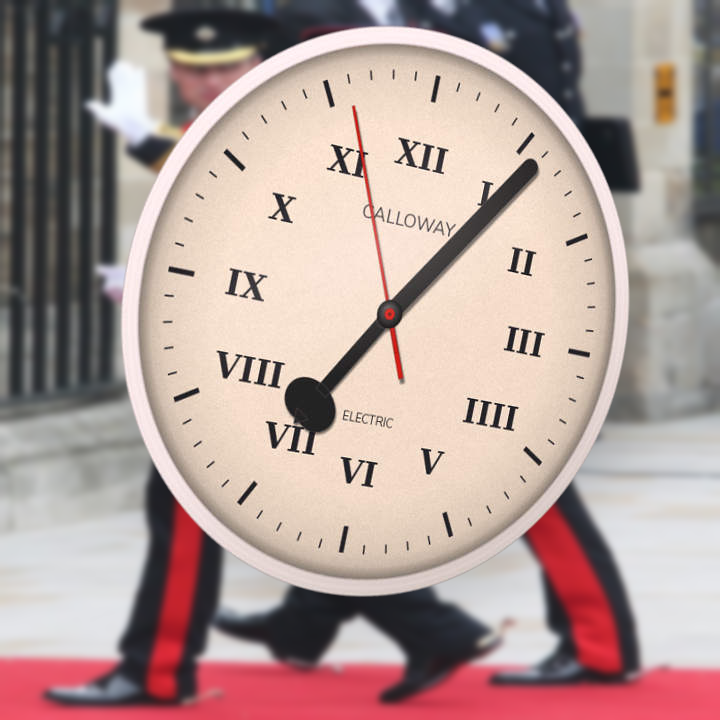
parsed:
7,05,56
